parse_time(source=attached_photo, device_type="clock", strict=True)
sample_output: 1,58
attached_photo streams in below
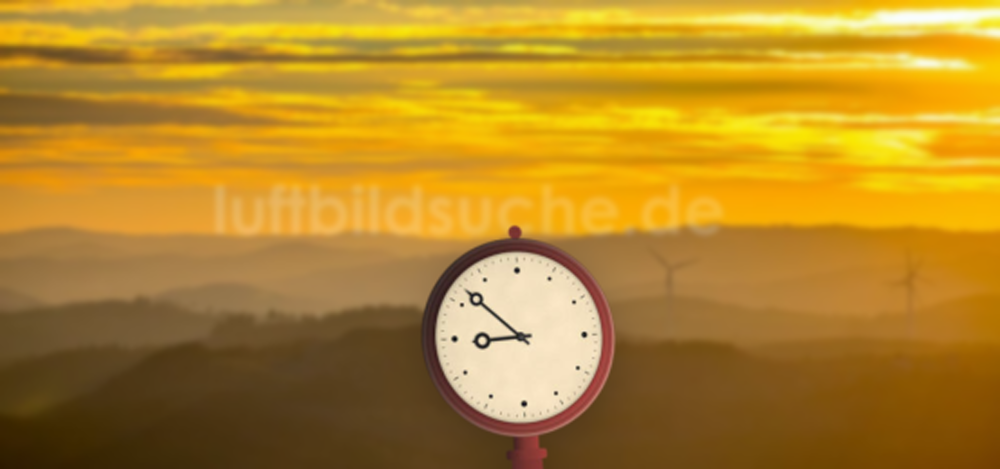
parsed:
8,52
